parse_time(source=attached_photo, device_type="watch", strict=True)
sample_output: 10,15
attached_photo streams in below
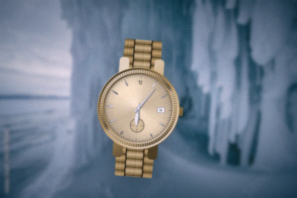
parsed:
6,06
